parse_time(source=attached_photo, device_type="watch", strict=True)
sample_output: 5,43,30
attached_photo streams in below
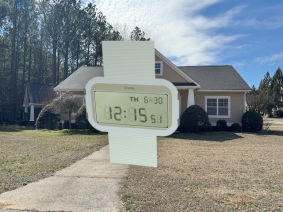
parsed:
12,15,51
